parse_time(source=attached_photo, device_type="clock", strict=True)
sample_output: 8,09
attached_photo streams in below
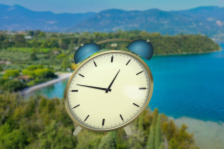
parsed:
12,47
